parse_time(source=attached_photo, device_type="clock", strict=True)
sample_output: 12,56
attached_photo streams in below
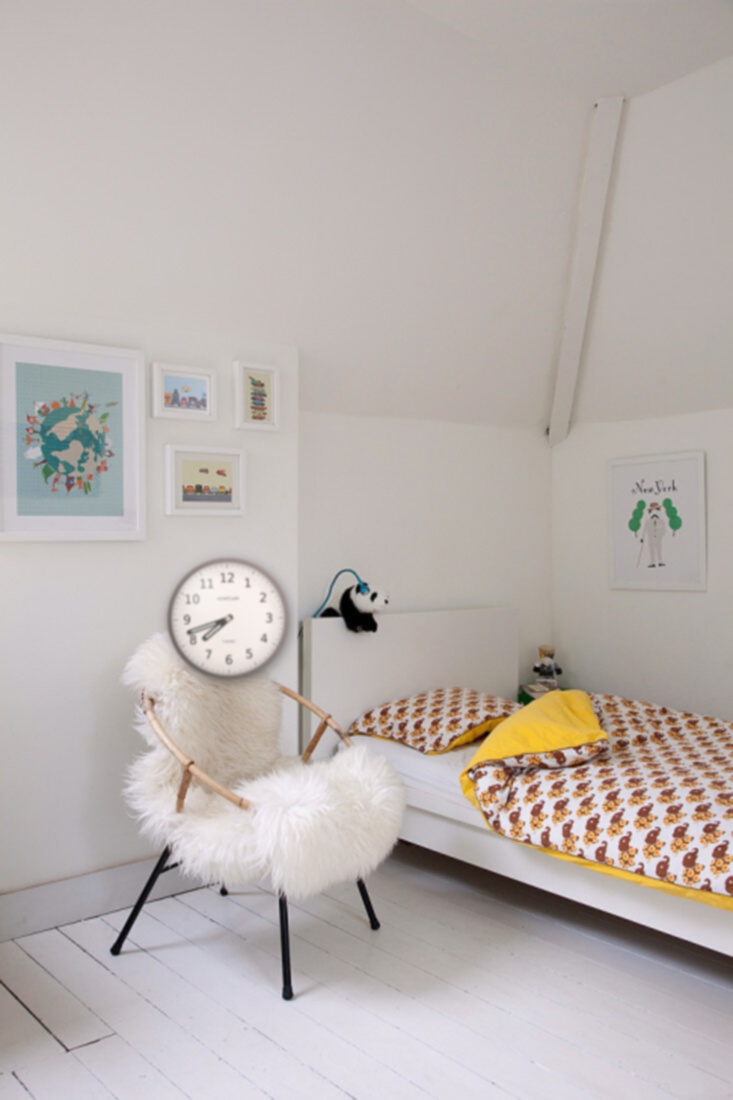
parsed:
7,42
